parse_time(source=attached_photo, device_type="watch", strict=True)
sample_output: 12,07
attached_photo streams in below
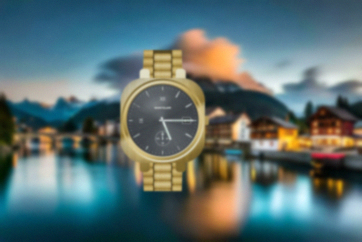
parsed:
5,15
